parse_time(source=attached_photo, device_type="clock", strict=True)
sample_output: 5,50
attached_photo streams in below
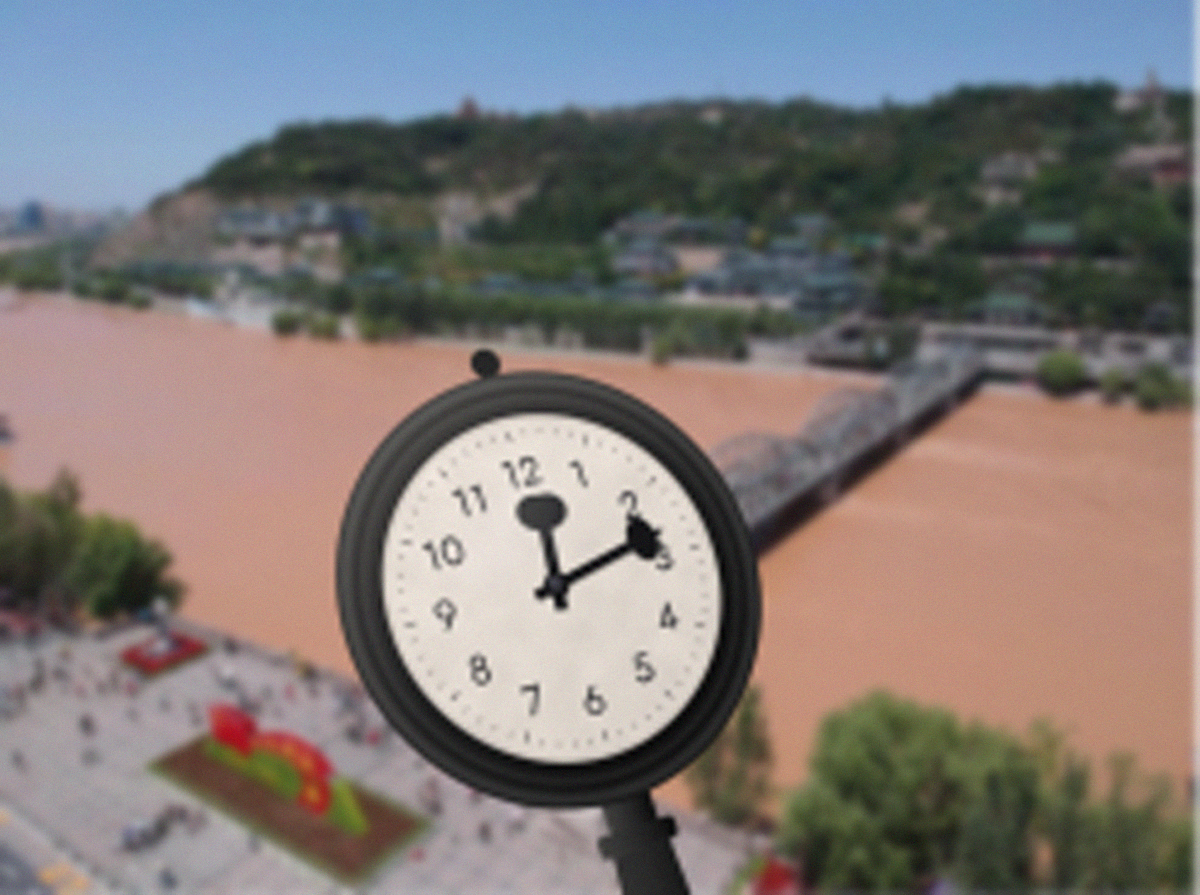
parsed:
12,13
